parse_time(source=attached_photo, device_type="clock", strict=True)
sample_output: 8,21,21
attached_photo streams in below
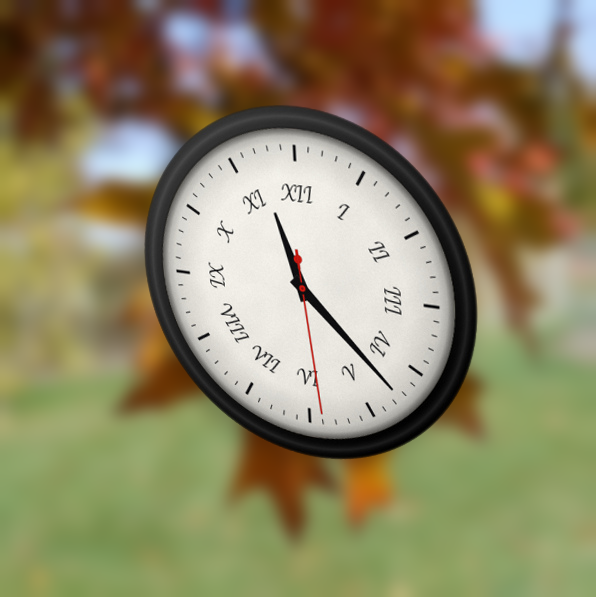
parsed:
11,22,29
